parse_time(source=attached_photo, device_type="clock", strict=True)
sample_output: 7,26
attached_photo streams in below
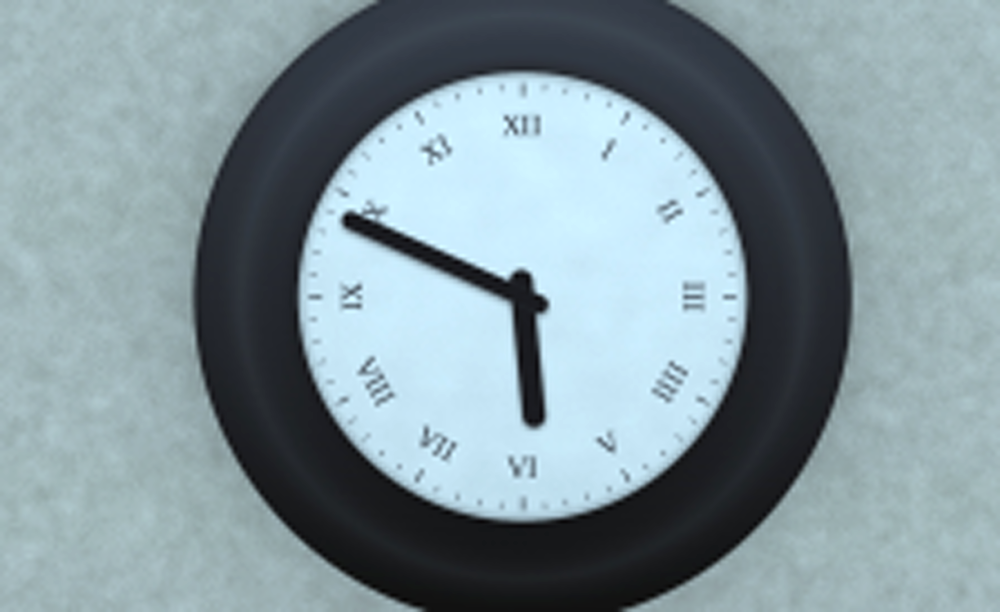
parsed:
5,49
